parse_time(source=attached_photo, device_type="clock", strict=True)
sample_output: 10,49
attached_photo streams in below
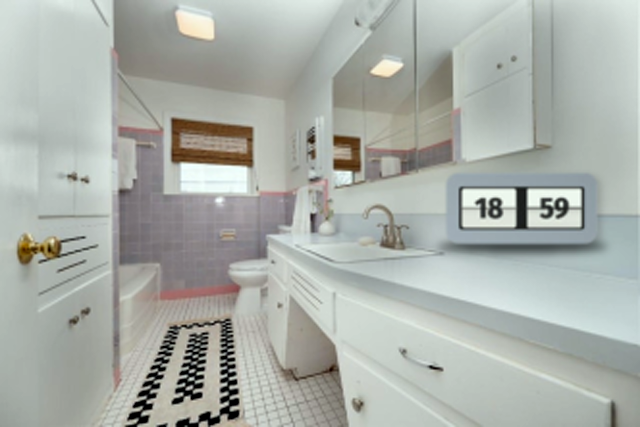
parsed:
18,59
